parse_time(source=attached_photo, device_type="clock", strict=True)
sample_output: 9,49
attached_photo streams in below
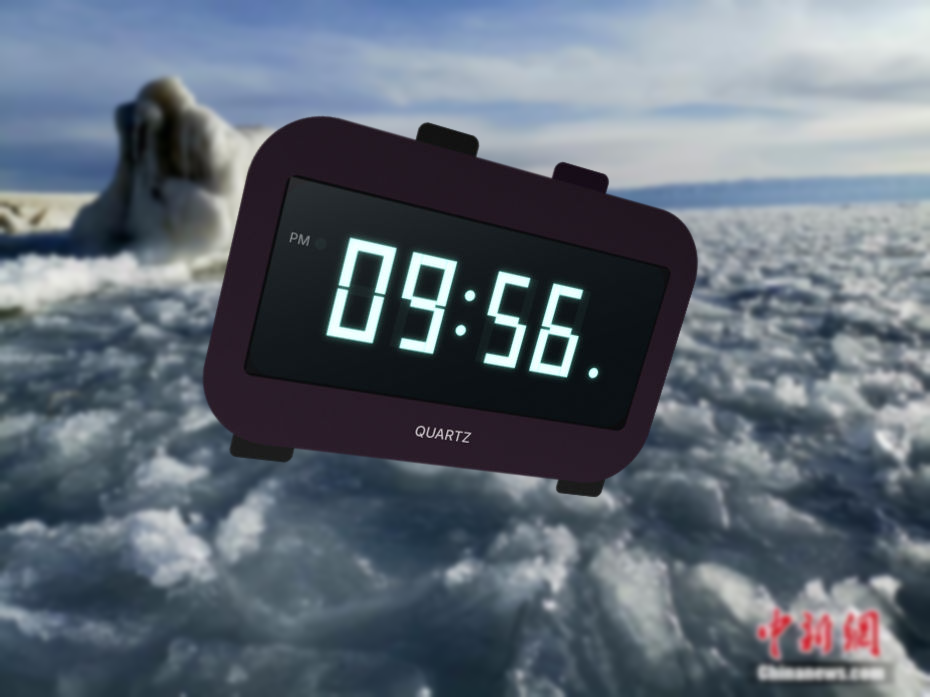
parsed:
9,56
